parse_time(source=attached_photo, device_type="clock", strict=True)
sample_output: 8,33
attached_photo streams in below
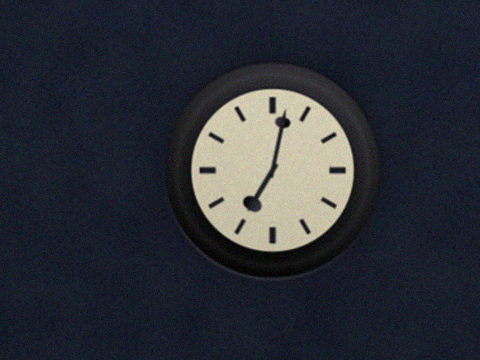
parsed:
7,02
